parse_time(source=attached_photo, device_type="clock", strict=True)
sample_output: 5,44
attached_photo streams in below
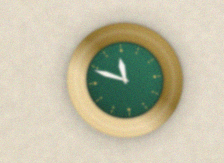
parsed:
11,49
